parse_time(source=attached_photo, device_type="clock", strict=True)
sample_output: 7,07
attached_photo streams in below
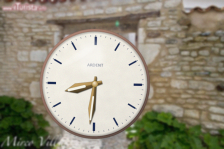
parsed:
8,31
